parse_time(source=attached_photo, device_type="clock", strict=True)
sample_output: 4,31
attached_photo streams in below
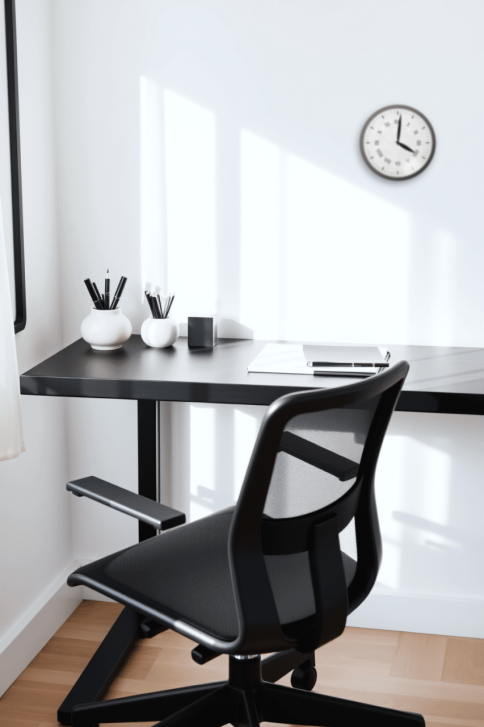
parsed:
4,01
